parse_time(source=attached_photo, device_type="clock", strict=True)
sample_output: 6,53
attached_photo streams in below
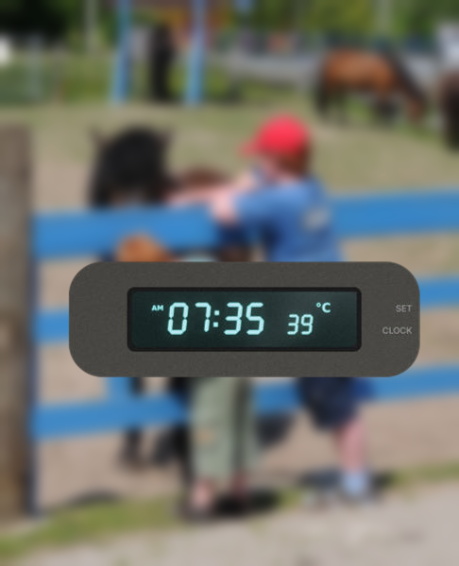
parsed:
7,35
